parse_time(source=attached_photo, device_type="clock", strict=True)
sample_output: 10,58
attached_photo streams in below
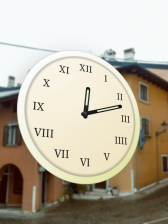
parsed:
12,12
